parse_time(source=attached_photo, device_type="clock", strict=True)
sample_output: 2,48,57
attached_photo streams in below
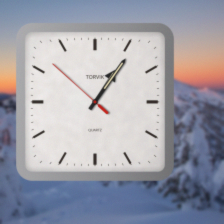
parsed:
1,05,52
